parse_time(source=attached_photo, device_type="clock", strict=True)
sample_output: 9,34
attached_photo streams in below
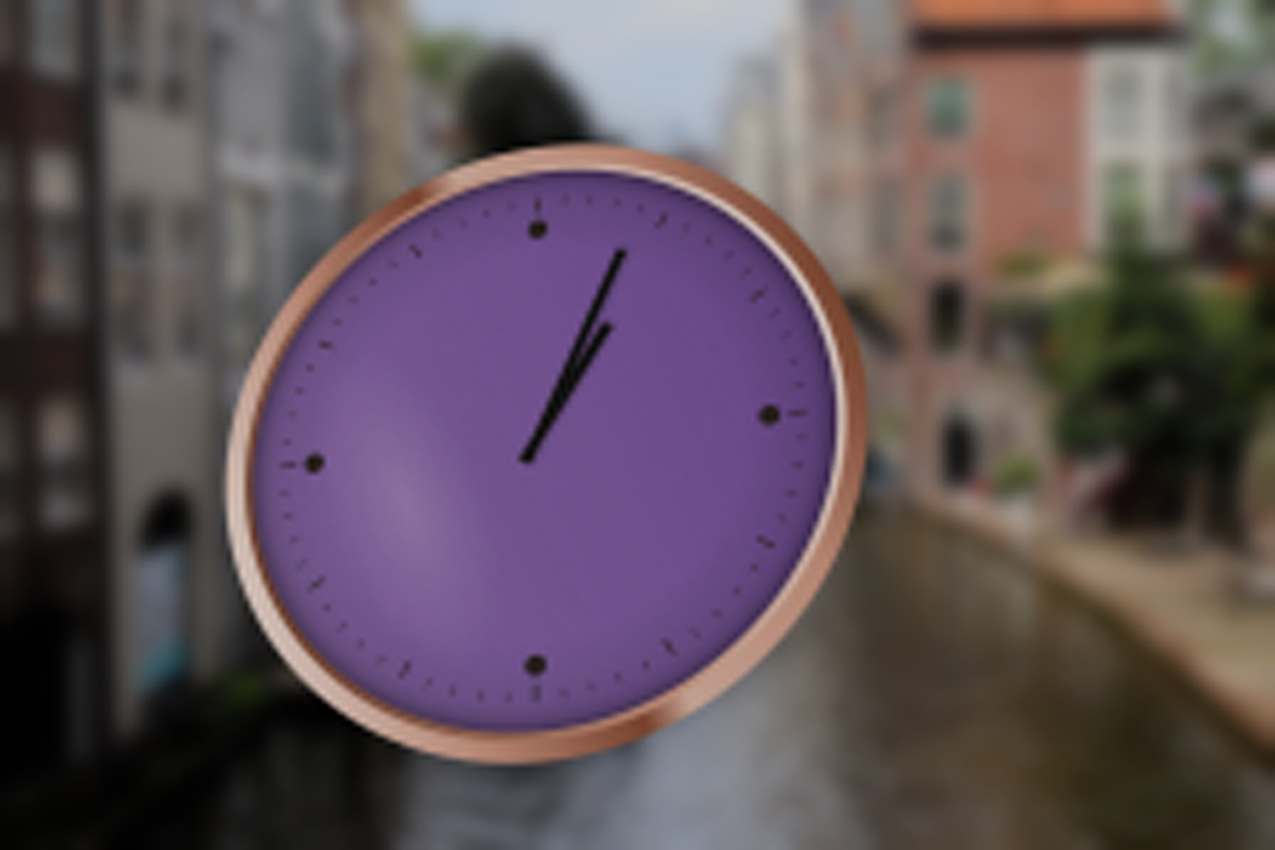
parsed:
1,04
